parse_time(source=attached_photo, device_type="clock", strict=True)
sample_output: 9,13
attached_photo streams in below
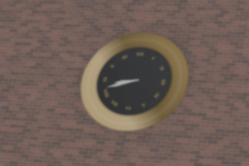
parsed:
8,42
